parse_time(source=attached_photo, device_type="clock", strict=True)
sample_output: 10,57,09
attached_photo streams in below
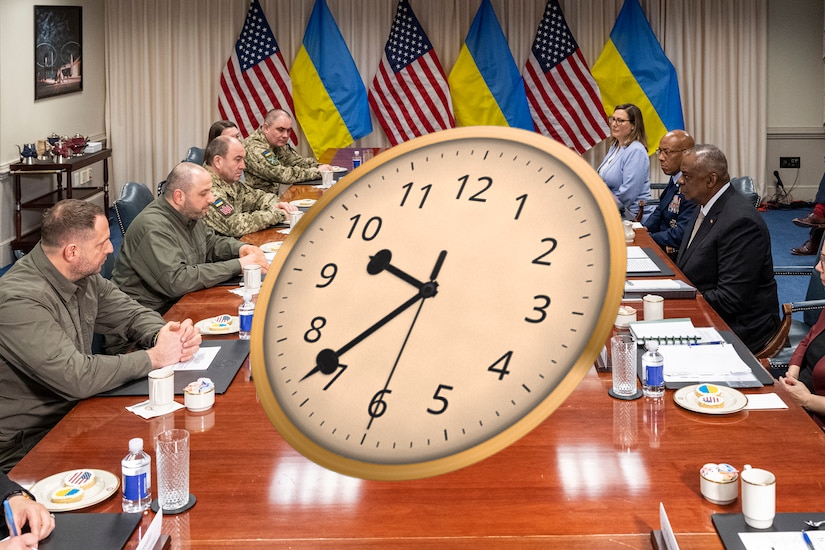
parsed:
9,36,30
